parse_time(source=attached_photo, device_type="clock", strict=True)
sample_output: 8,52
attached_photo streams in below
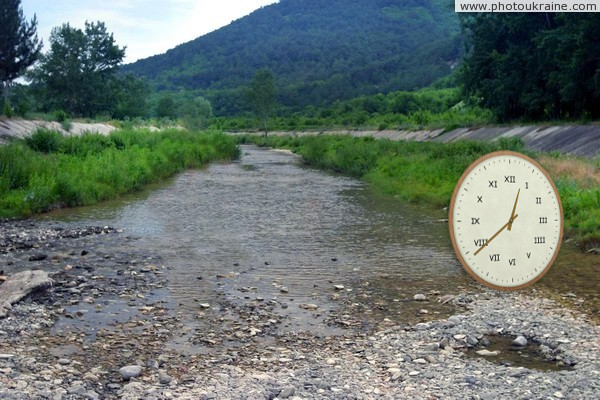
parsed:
12,39
